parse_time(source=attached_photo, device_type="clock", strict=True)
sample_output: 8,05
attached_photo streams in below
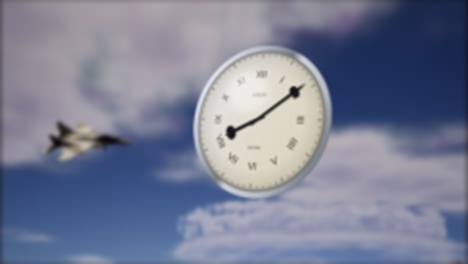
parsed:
8,09
